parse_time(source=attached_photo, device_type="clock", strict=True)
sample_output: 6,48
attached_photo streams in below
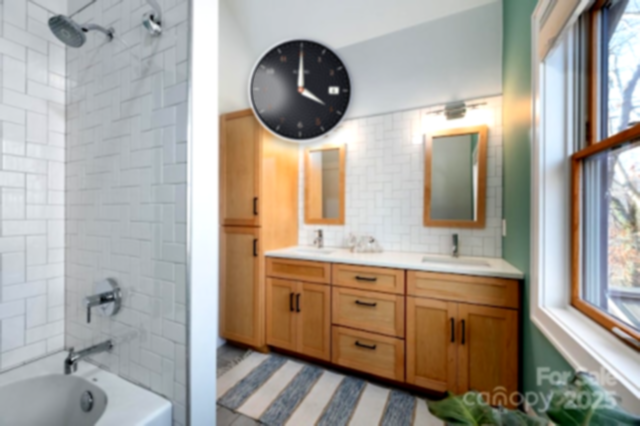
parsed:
4,00
